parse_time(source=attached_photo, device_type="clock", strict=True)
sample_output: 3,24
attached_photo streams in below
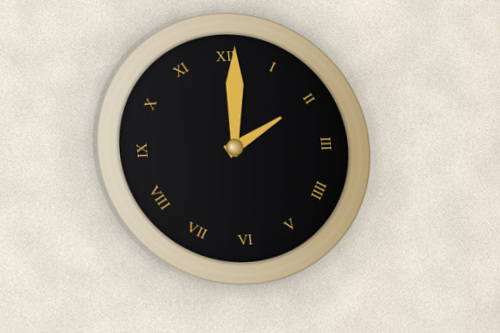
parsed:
2,01
